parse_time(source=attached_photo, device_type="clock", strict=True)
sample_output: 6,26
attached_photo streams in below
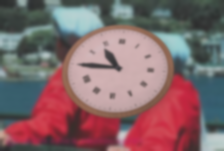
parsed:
10,45
